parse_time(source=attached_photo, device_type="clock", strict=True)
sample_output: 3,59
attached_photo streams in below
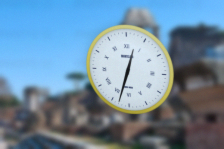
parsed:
12,33
